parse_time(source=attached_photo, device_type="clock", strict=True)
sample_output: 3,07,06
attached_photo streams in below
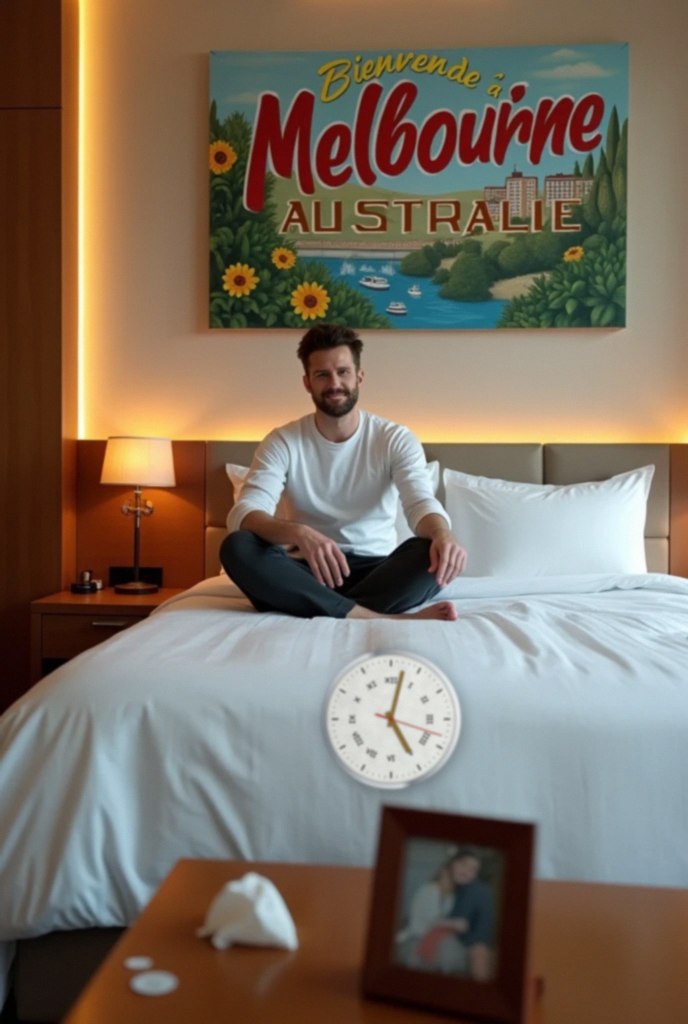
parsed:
5,02,18
